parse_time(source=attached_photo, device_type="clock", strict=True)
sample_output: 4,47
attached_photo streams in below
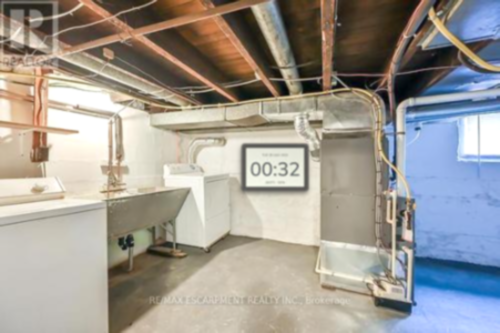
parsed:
0,32
